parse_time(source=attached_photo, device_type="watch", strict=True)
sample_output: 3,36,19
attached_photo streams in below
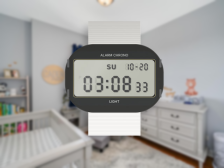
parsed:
3,08,33
